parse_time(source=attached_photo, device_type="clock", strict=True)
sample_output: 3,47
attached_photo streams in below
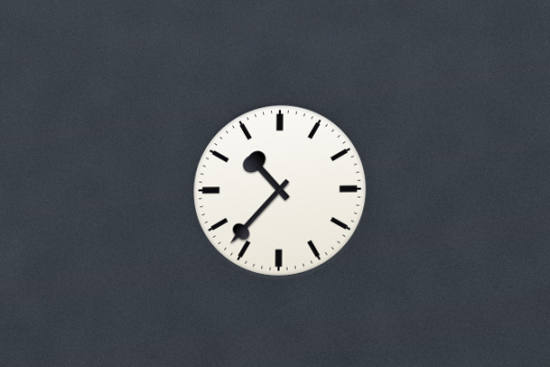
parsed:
10,37
